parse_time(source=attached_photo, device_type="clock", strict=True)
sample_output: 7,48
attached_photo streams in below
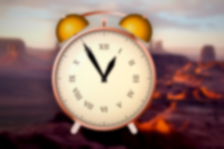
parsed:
12,55
